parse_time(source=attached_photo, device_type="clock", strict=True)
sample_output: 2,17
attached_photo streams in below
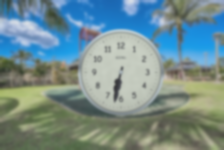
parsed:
6,32
